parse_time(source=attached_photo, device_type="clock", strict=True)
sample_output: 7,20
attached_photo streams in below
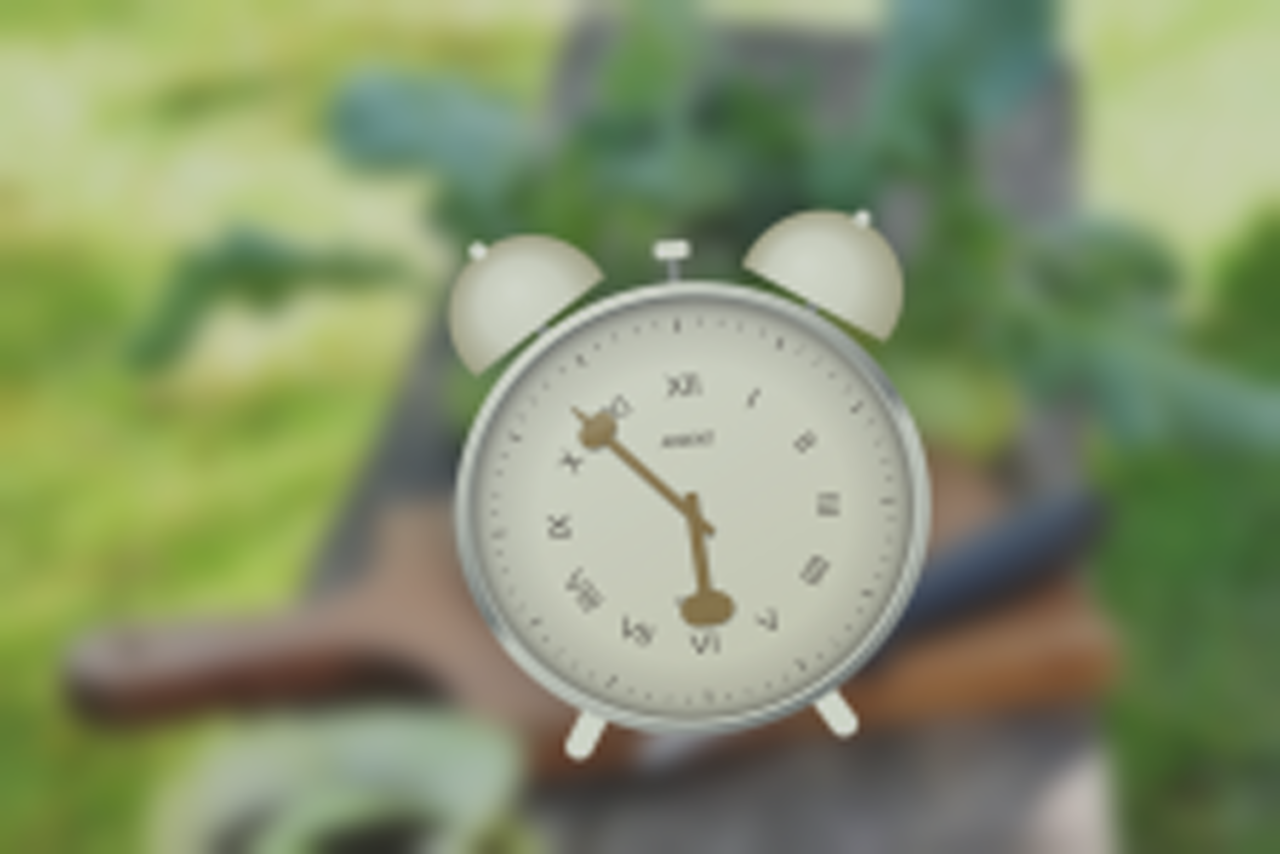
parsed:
5,53
